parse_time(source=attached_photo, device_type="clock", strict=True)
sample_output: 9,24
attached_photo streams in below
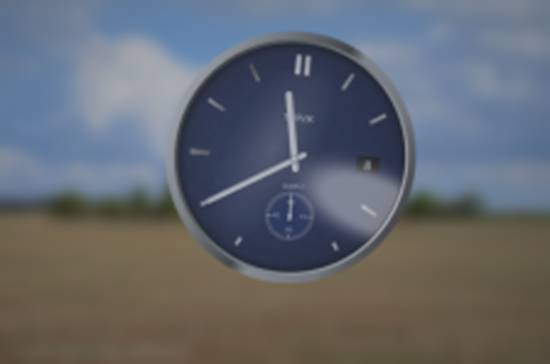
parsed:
11,40
